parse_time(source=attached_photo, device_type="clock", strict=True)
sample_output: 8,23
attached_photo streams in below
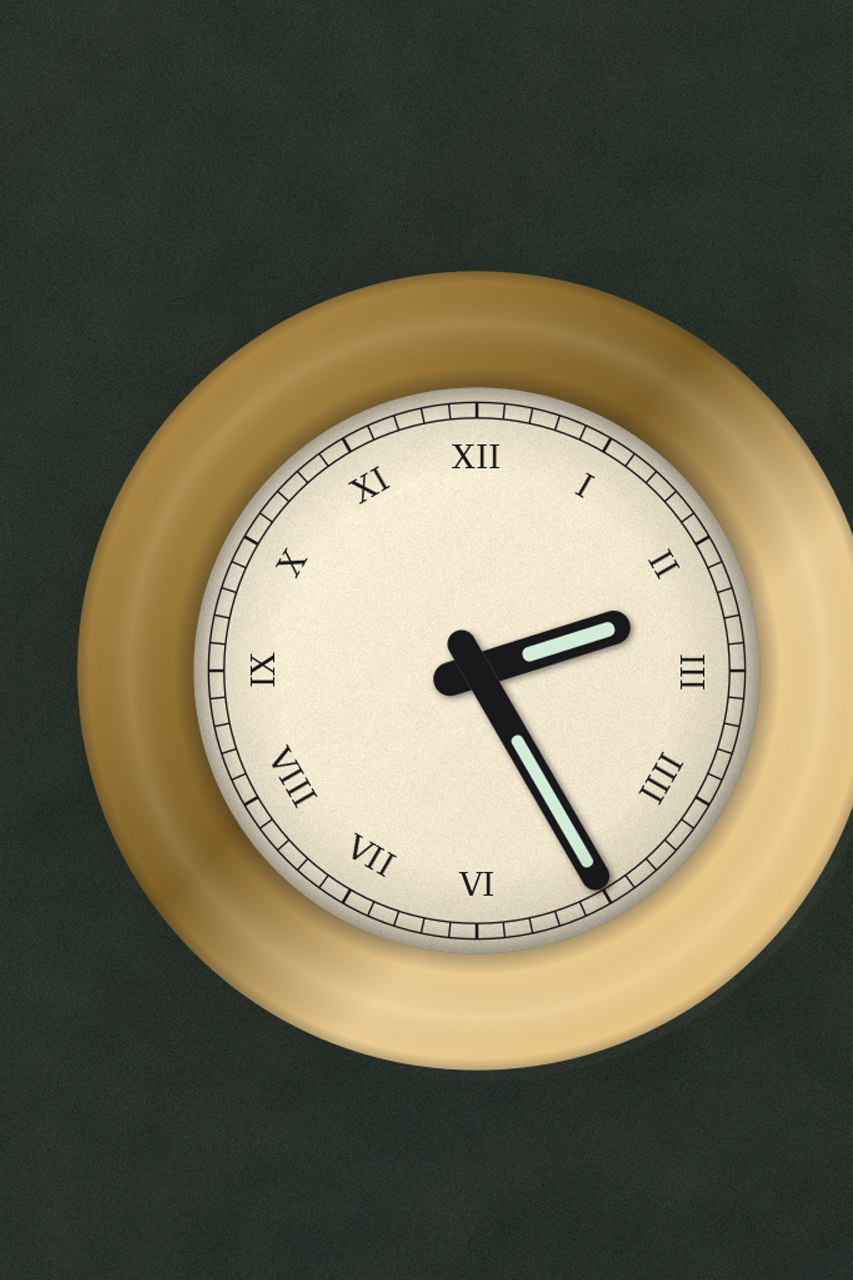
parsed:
2,25
